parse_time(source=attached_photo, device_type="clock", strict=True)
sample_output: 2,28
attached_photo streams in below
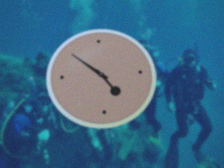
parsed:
4,52
